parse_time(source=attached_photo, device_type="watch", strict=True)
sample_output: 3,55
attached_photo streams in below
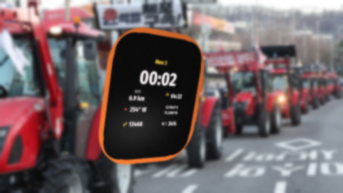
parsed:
0,02
